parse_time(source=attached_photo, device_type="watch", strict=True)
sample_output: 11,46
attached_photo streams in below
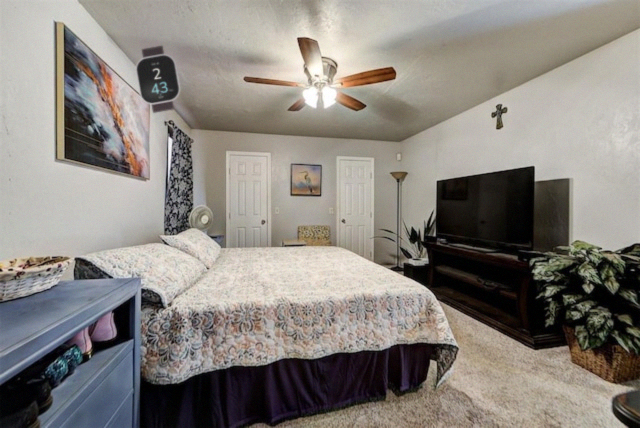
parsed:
2,43
